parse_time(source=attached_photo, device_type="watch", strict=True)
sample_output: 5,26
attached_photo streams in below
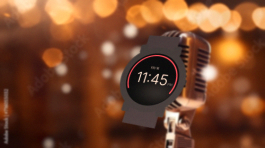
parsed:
11,45
